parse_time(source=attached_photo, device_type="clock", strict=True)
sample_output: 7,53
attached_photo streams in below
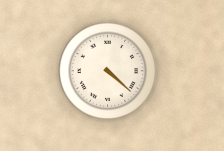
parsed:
4,22
